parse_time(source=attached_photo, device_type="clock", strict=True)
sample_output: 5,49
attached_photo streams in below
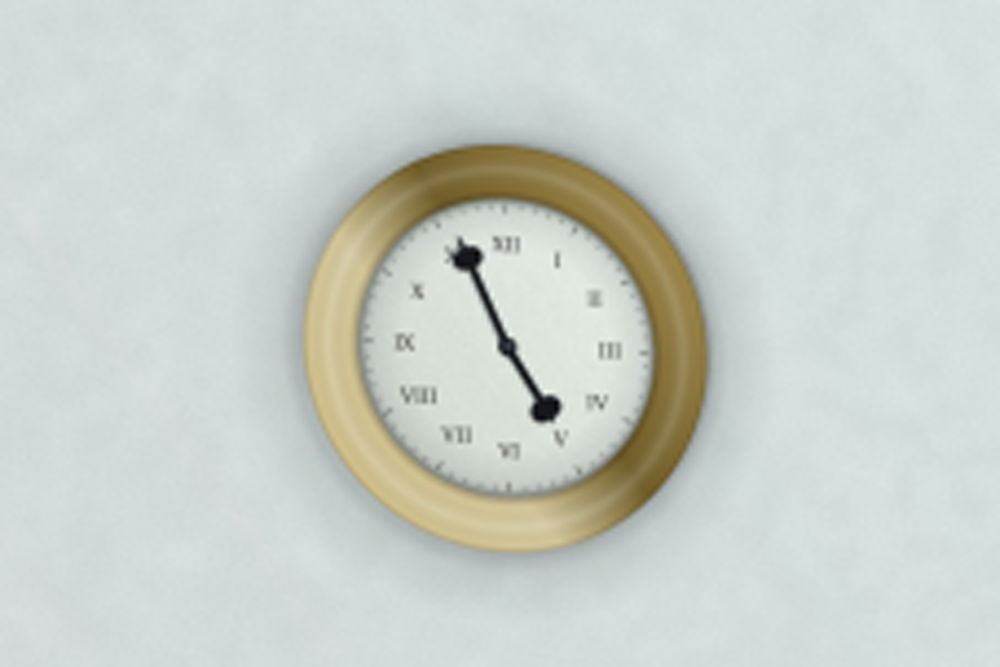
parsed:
4,56
